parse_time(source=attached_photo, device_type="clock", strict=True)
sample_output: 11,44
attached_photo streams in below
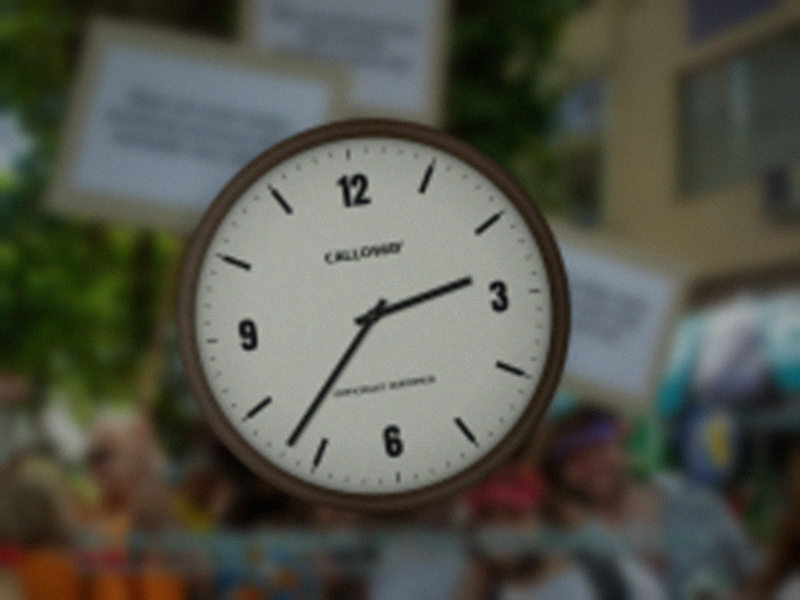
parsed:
2,37
